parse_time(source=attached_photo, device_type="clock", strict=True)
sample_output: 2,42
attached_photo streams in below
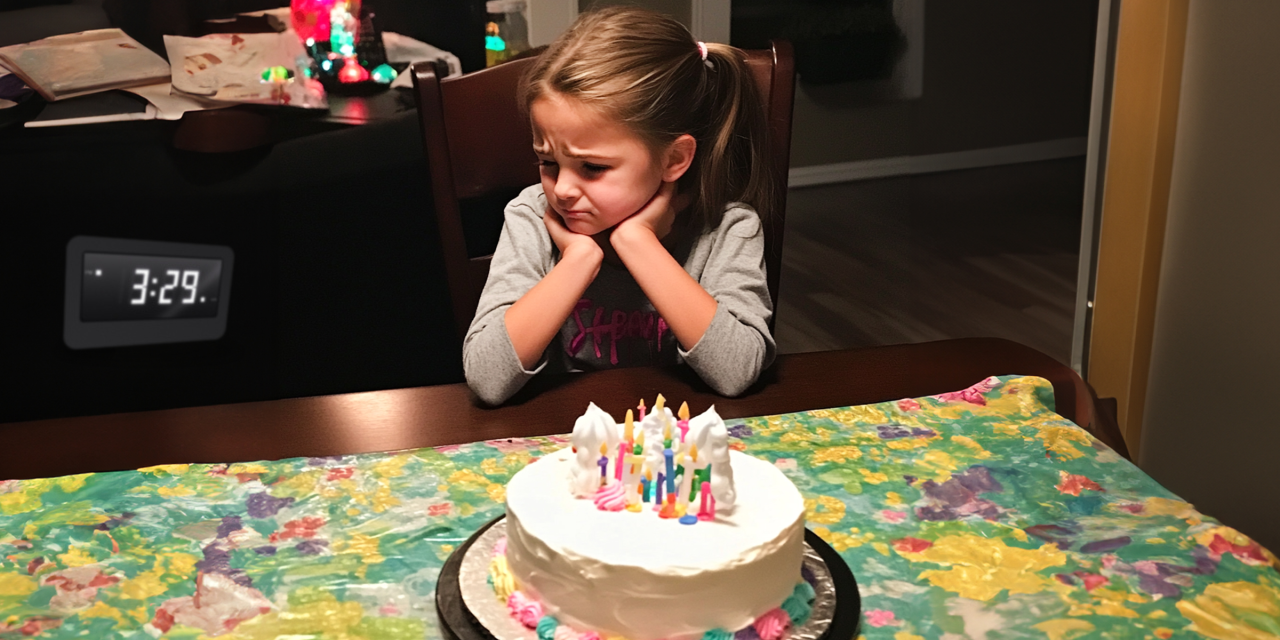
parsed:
3,29
